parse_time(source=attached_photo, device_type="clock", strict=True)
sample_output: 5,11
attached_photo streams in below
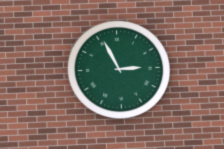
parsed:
2,56
